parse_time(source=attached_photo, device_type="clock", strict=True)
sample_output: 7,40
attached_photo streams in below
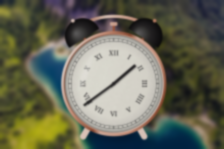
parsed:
1,39
